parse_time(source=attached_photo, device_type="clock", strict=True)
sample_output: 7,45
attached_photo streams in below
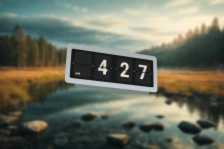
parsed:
4,27
